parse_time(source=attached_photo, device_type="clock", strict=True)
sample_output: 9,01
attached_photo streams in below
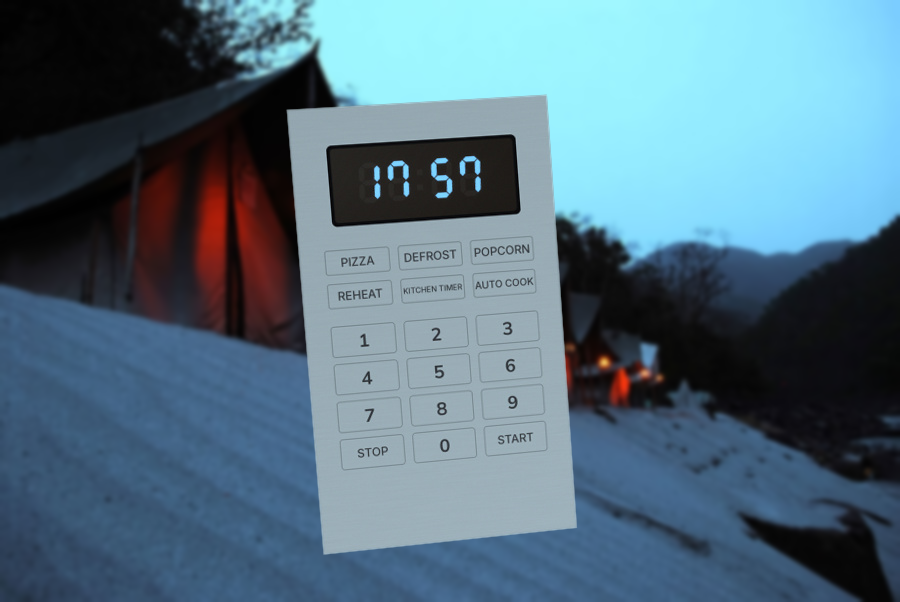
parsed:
17,57
